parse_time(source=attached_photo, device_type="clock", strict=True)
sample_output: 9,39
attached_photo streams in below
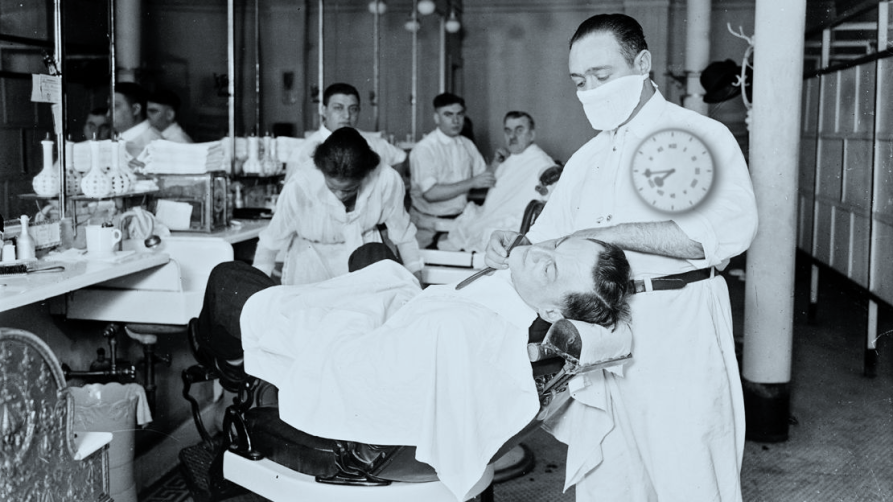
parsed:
7,44
